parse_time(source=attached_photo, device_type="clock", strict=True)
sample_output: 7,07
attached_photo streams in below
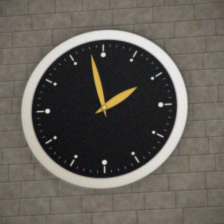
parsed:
1,58
